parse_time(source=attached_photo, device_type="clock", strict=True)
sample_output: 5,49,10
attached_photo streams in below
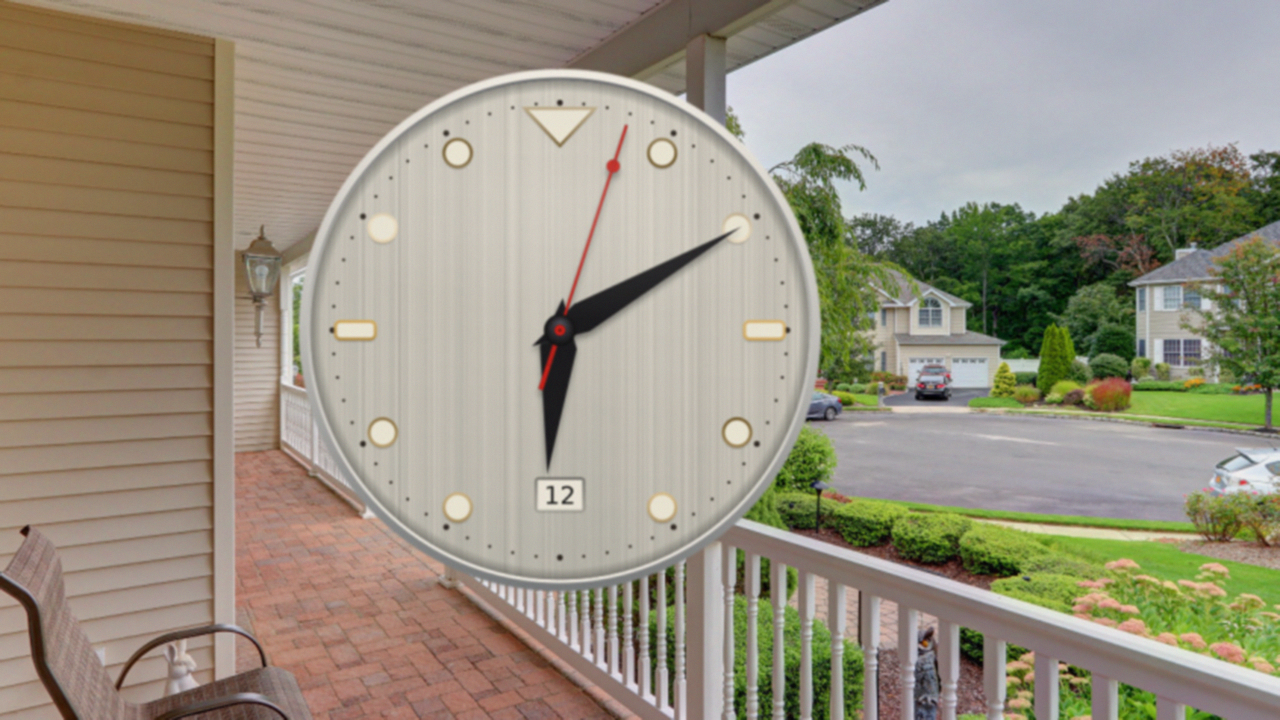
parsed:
6,10,03
